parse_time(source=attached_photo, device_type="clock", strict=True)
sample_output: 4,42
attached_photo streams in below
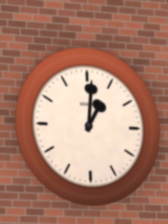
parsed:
1,01
